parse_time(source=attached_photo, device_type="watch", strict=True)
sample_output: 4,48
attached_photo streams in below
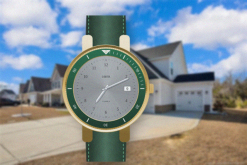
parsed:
7,11
